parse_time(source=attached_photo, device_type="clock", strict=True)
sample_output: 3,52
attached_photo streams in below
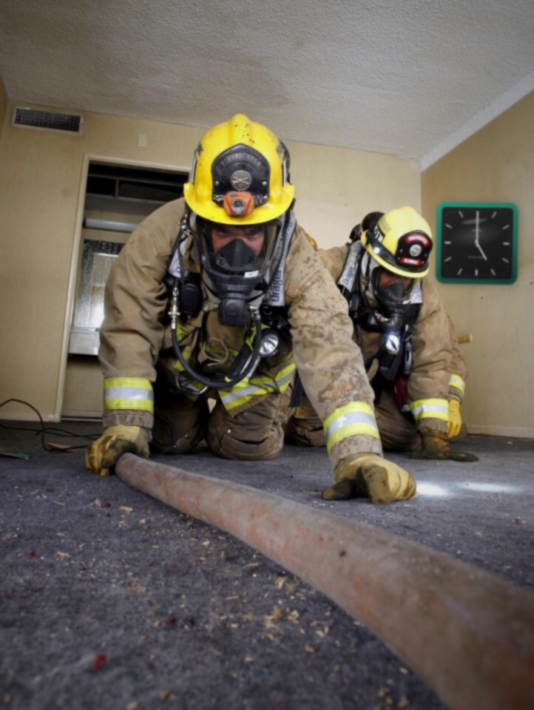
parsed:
5,00
